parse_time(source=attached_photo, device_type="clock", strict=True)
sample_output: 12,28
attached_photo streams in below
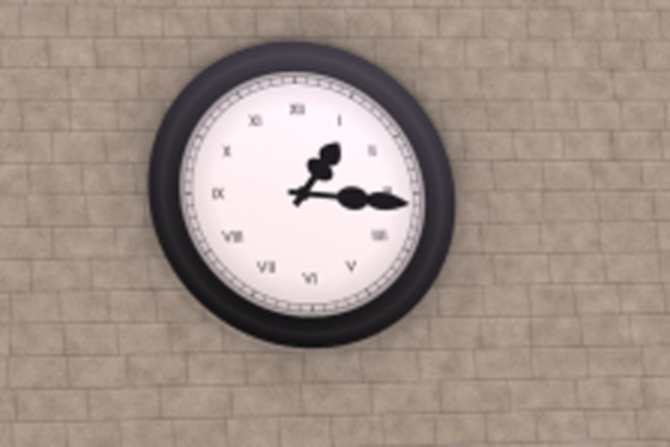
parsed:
1,16
